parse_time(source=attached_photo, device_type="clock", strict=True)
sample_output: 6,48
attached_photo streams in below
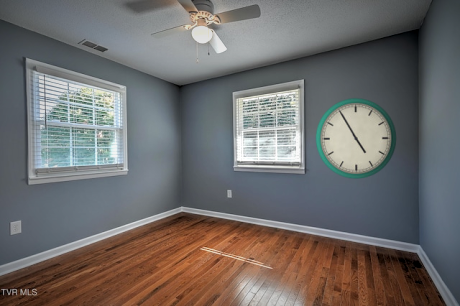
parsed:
4,55
